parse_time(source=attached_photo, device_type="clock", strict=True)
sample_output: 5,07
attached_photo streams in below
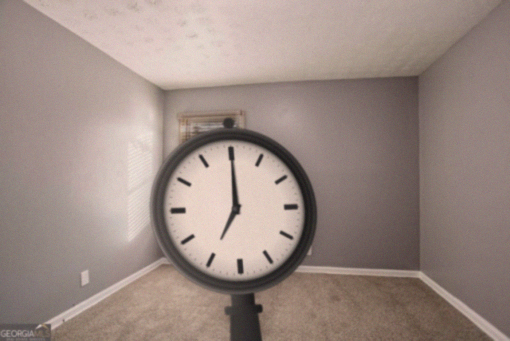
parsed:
7,00
